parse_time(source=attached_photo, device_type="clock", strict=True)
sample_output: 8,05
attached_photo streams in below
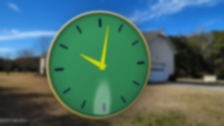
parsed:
10,02
